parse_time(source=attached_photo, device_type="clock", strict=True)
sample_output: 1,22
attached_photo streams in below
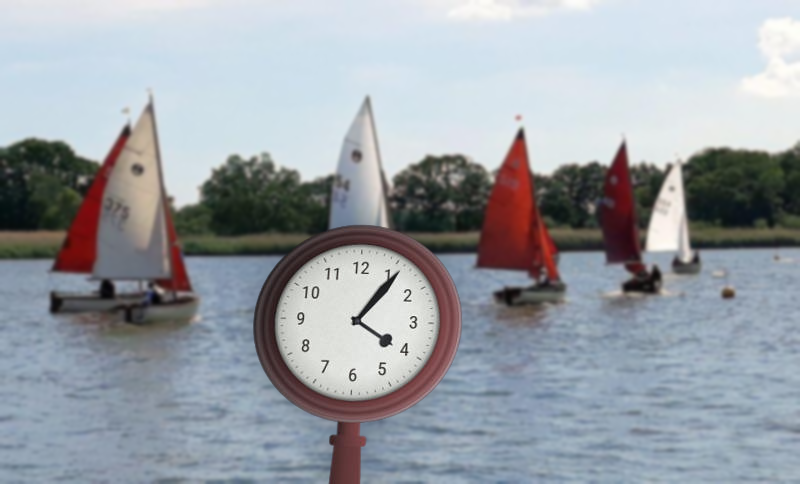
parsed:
4,06
